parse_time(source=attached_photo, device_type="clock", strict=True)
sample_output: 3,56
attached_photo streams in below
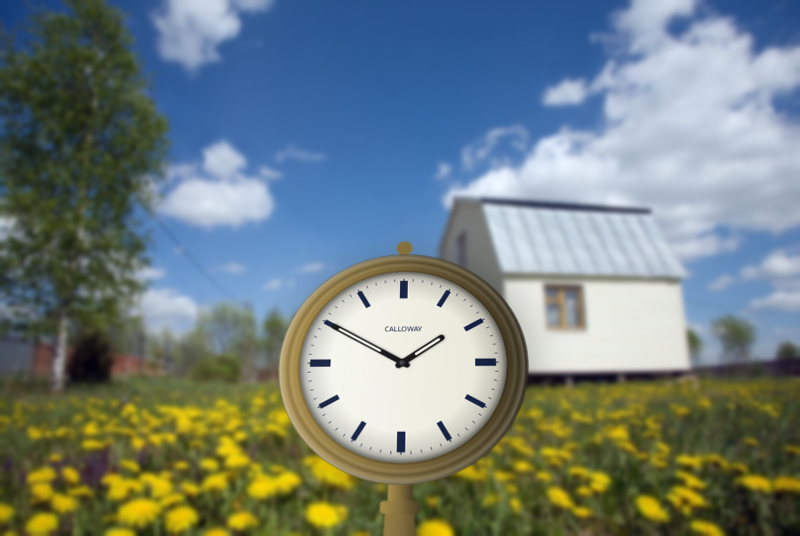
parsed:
1,50
